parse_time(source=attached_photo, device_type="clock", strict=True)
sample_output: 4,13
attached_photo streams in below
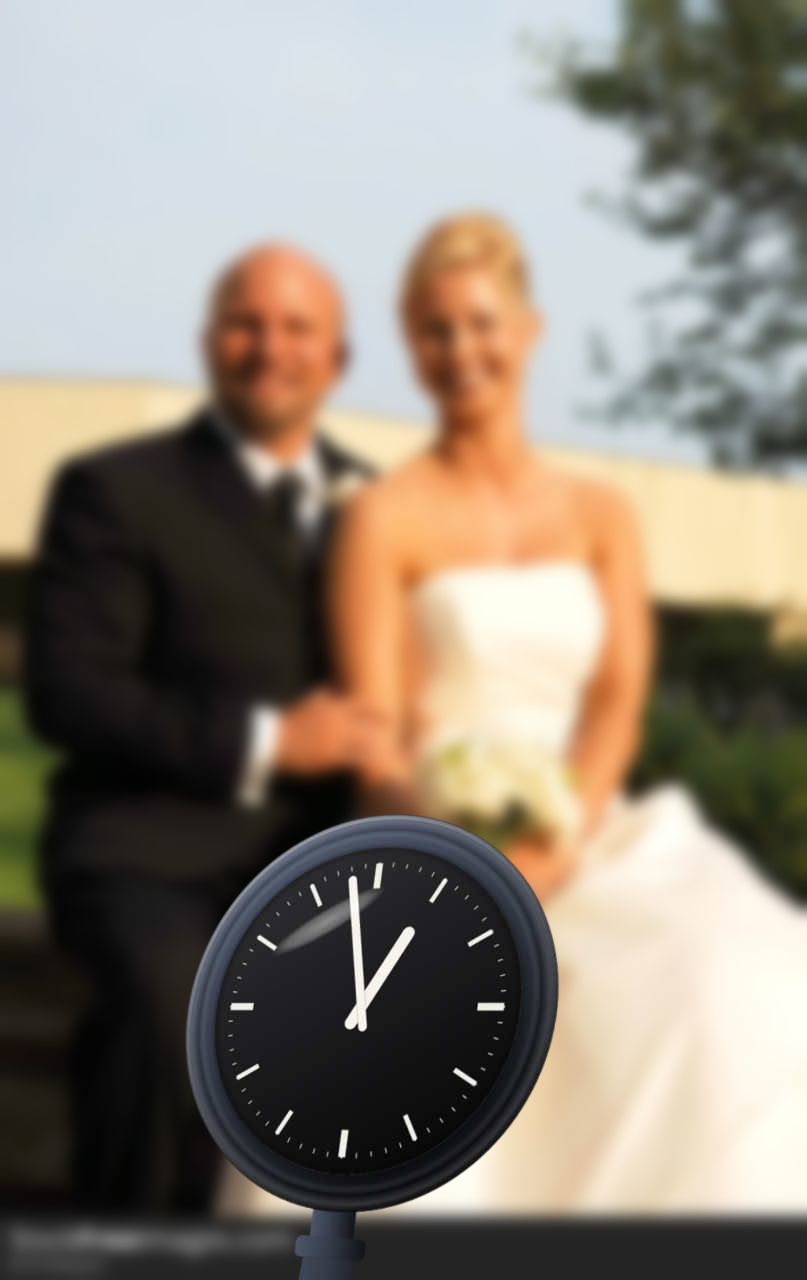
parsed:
12,58
